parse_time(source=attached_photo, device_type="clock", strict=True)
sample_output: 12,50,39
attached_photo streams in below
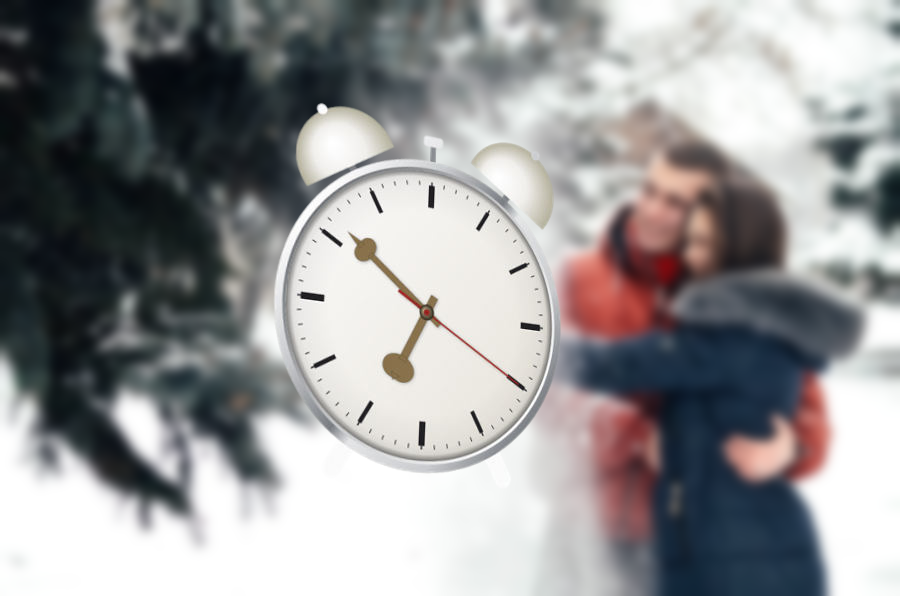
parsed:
6,51,20
